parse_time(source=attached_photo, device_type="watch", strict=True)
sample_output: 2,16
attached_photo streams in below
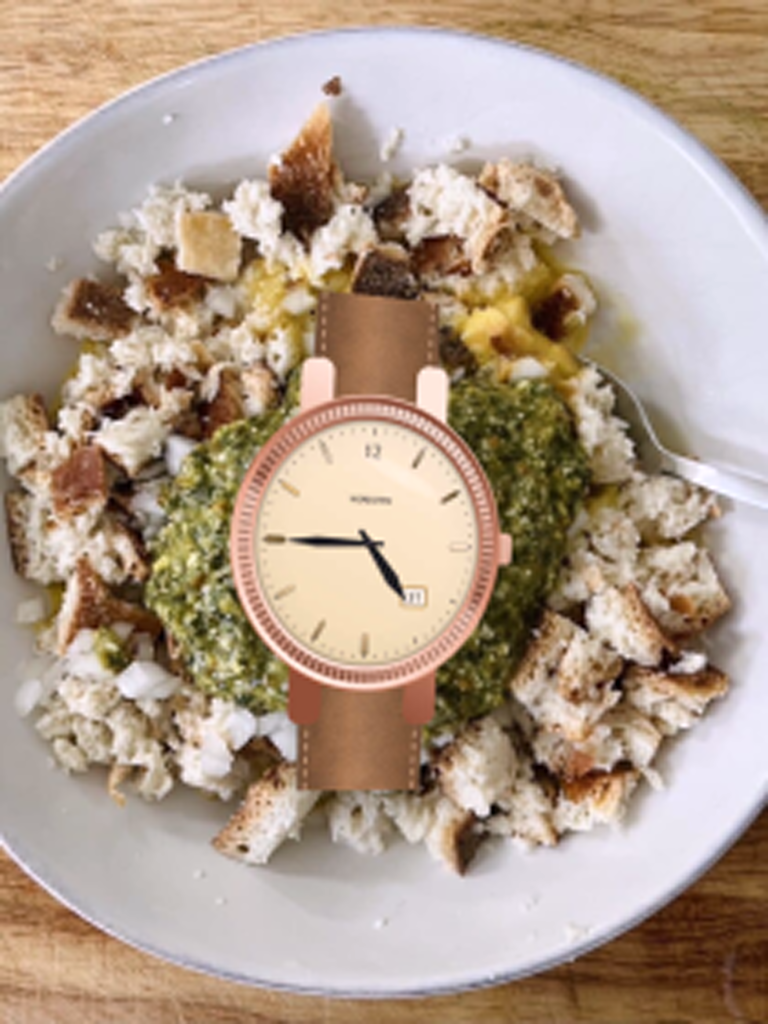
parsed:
4,45
